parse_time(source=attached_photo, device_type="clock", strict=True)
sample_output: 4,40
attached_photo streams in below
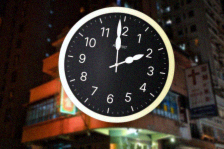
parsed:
1,59
